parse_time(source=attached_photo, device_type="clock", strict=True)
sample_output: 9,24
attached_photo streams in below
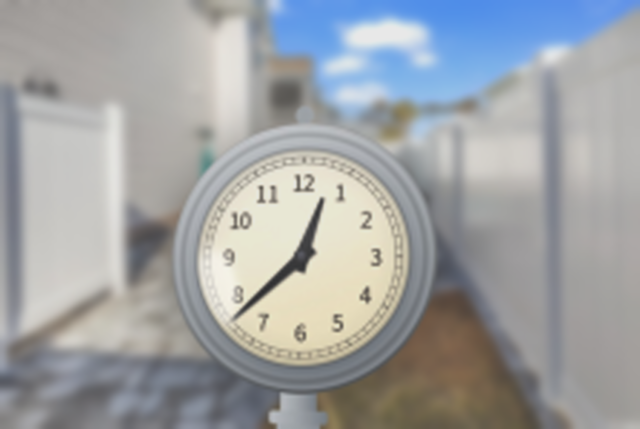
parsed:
12,38
